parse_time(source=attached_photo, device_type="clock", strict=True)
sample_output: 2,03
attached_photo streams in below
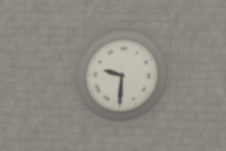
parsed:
9,30
